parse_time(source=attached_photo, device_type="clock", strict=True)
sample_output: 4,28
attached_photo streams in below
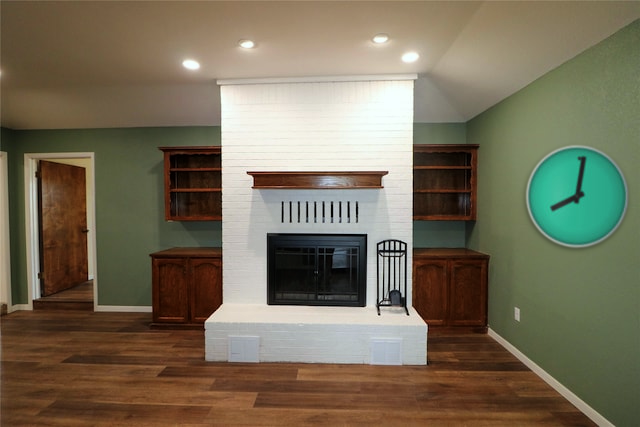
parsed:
8,01
